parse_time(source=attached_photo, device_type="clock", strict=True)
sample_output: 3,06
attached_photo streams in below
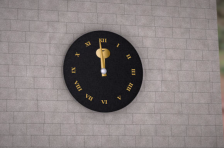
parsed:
11,59
